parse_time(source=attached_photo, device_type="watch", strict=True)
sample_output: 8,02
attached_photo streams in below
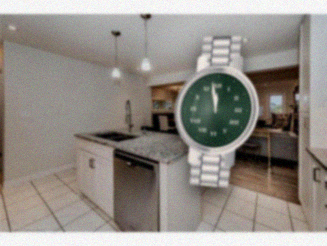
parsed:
11,58
